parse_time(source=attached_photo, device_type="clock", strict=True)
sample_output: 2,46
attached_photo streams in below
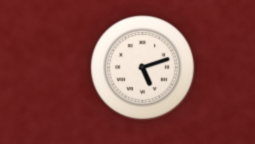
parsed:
5,12
